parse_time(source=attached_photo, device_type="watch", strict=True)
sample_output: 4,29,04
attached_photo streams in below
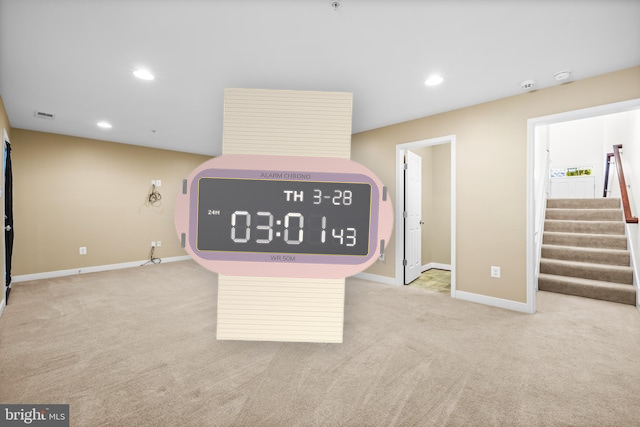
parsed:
3,01,43
